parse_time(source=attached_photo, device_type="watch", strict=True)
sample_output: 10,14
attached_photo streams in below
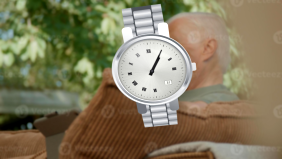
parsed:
1,05
